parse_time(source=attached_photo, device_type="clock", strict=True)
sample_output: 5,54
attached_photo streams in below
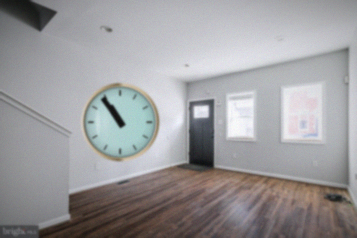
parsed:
10,54
